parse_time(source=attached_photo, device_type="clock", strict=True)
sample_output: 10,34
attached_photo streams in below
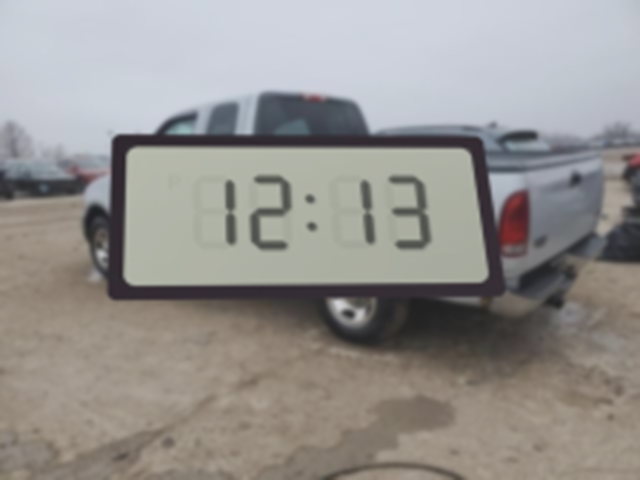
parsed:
12,13
